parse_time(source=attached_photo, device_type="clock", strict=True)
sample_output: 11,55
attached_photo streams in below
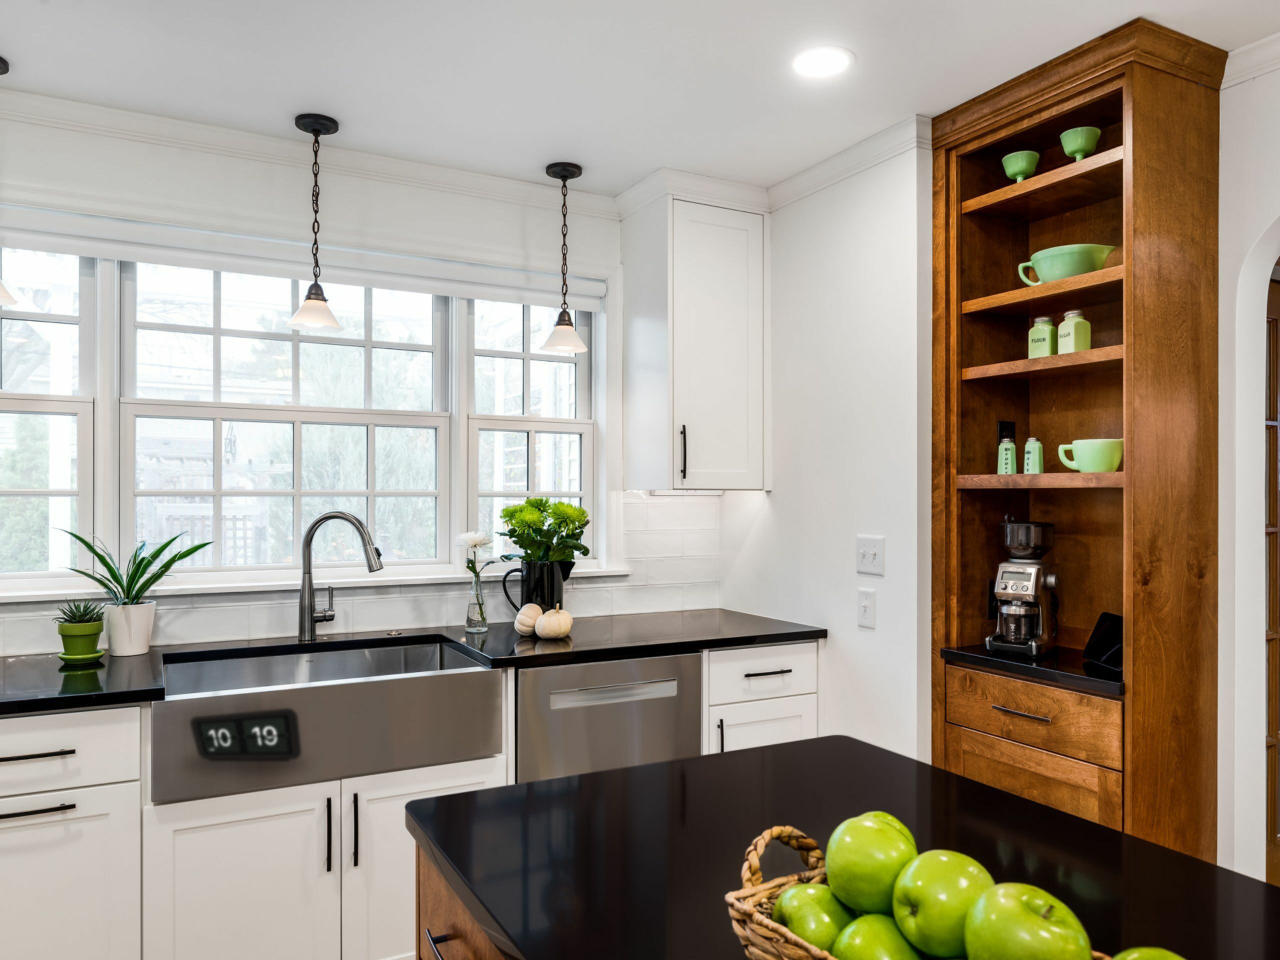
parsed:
10,19
